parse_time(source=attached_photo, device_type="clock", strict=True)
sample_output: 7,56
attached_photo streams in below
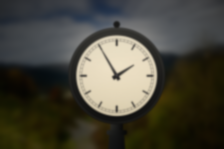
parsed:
1,55
